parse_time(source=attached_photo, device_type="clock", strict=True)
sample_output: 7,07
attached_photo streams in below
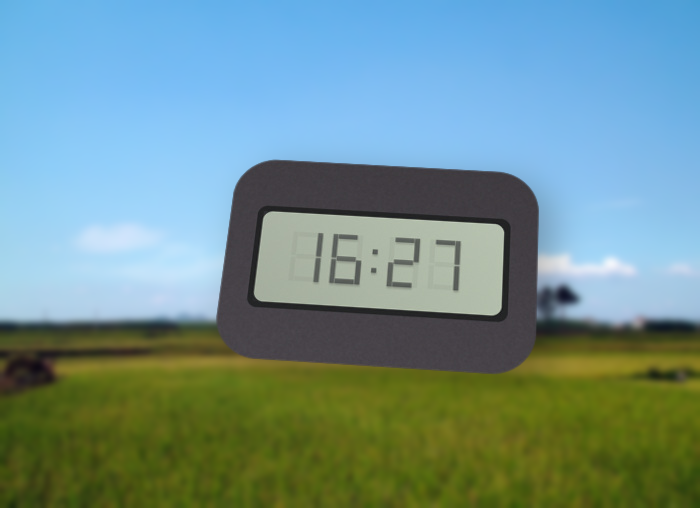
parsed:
16,27
